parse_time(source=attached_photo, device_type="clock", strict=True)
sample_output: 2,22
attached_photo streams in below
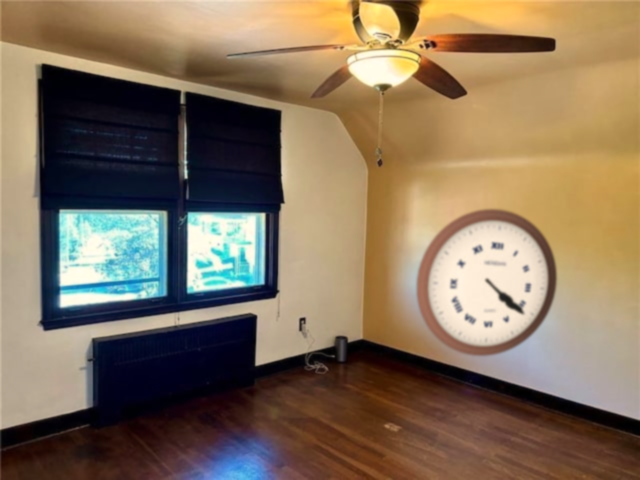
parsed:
4,21
